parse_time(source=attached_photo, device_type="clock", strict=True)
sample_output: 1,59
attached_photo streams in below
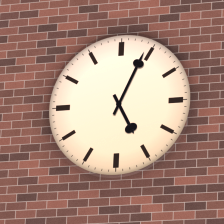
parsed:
5,04
